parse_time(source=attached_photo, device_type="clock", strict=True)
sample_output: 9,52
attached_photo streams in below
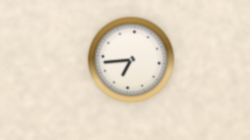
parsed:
6,43
